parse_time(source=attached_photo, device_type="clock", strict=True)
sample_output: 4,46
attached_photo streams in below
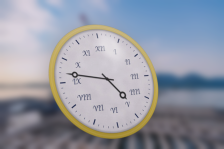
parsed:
4,47
